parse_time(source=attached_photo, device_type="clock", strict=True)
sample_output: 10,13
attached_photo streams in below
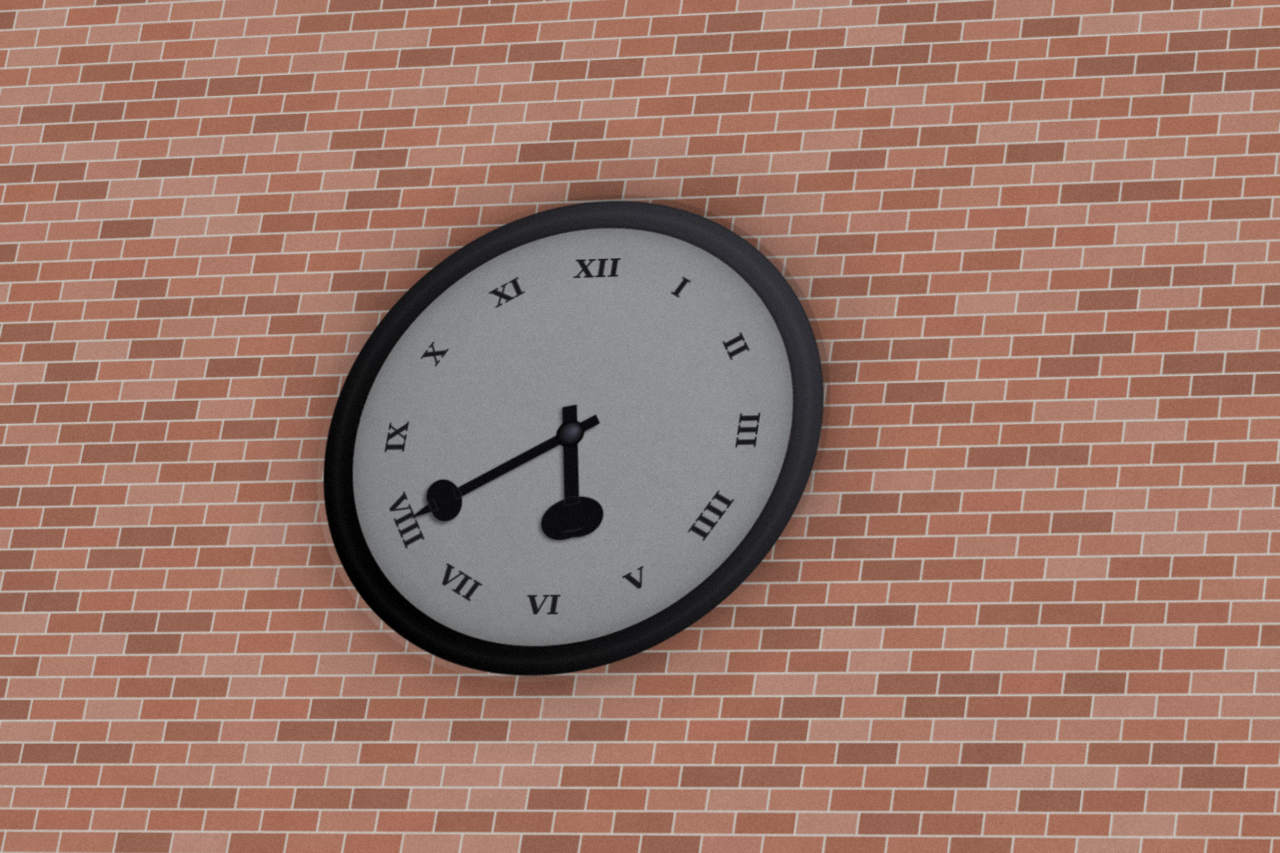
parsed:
5,40
